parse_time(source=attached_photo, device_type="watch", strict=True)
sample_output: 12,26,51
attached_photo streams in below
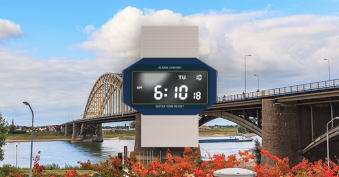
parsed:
6,10,18
